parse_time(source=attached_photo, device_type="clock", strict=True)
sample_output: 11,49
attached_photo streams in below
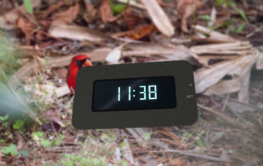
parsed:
11,38
